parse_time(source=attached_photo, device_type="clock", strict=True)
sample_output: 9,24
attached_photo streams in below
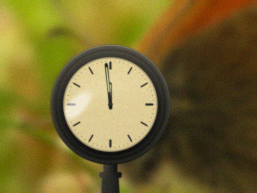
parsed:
11,59
